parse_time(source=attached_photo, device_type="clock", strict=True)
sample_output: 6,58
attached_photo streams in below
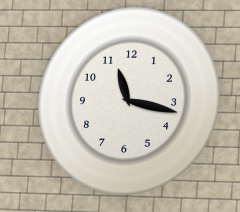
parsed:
11,17
